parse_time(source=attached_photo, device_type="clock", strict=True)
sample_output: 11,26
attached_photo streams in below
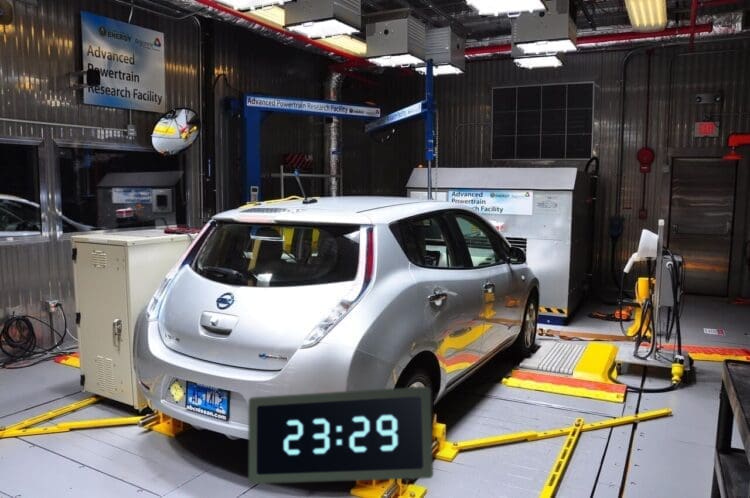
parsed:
23,29
